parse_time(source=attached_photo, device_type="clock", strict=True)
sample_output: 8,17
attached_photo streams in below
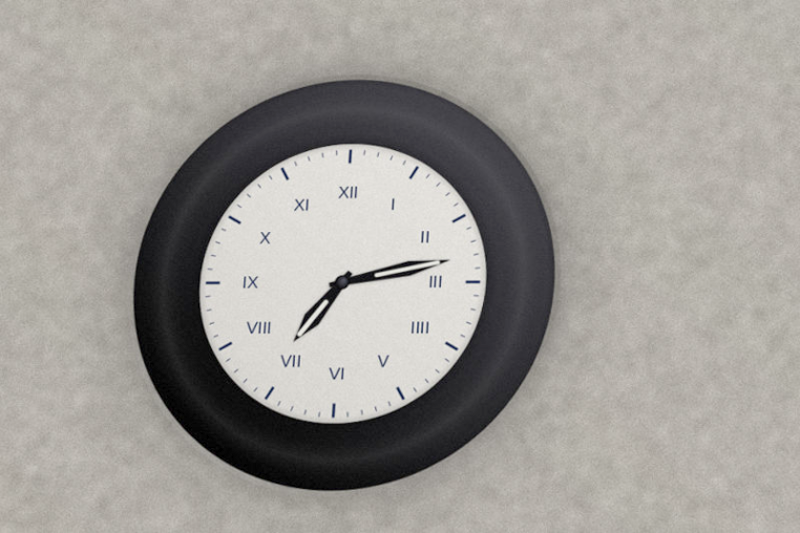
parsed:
7,13
